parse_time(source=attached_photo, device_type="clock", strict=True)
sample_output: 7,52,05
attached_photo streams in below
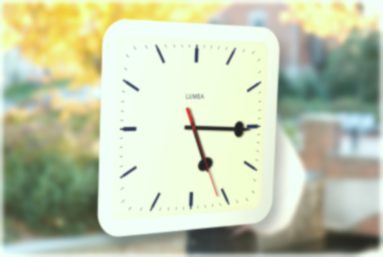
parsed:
5,15,26
